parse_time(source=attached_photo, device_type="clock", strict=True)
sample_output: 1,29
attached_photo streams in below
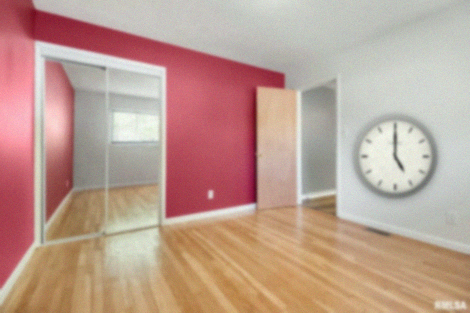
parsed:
5,00
